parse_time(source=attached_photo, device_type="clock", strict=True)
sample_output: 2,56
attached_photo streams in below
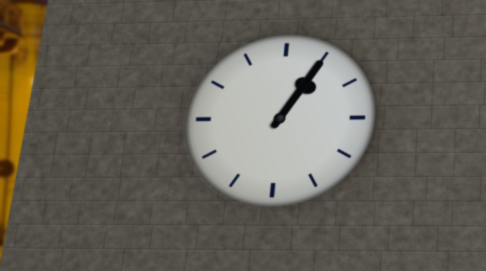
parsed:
1,05
